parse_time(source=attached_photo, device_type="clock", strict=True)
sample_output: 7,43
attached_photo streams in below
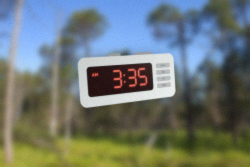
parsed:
3,35
